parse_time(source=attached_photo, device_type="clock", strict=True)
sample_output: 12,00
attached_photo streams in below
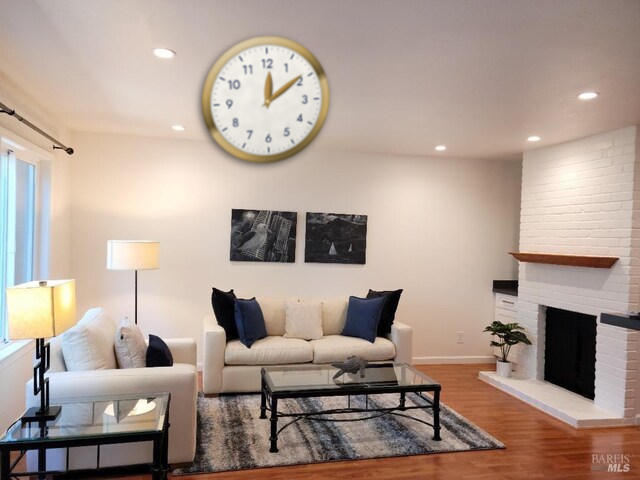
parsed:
12,09
